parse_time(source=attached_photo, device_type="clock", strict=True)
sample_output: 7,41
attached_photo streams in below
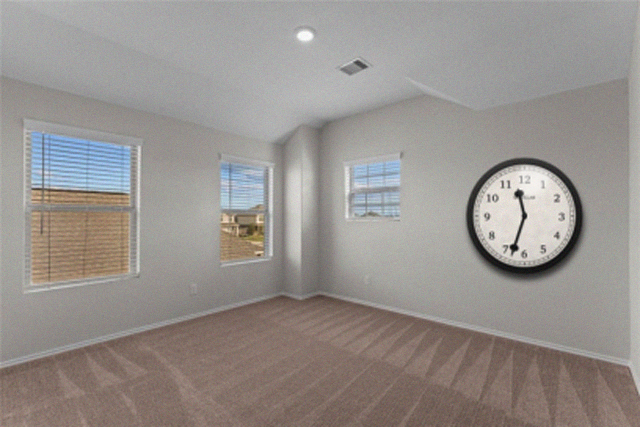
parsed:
11,33
